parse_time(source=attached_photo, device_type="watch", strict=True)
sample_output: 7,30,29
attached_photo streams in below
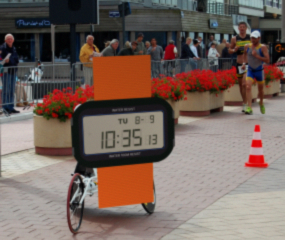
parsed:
10,35,13
